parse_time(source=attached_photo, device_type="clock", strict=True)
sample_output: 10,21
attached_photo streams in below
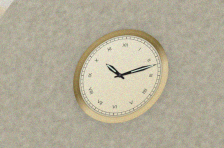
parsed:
10,12
